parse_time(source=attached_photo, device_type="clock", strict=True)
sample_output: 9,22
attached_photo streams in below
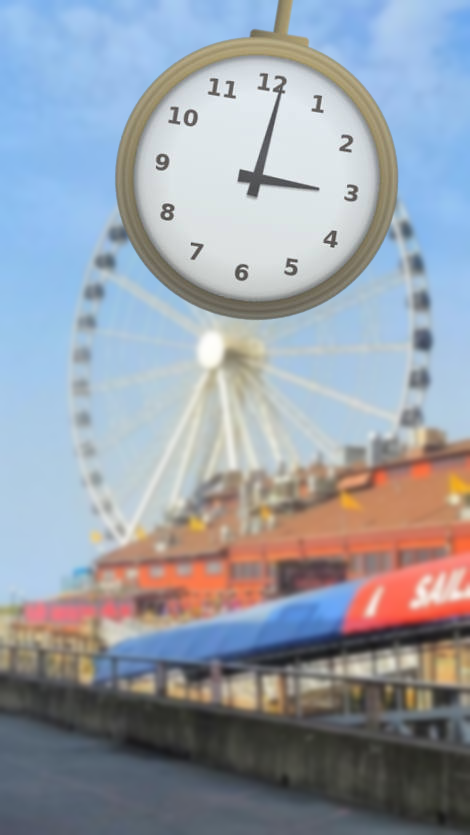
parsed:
3,01
